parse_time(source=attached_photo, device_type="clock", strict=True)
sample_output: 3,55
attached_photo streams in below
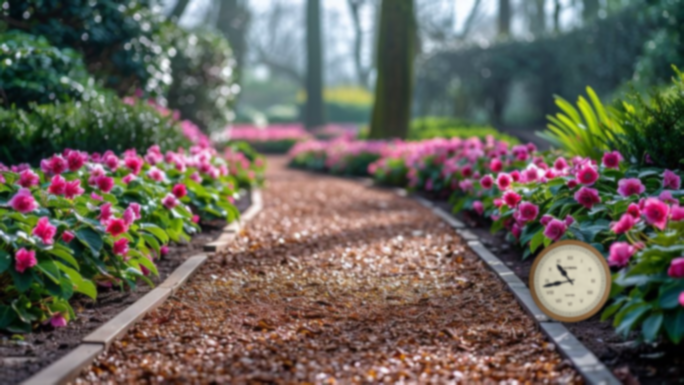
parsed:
10,43
